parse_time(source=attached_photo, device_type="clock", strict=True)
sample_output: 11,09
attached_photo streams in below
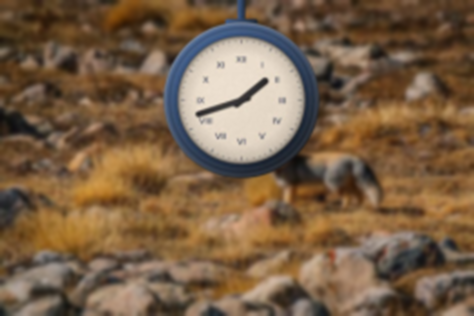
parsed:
1,42
